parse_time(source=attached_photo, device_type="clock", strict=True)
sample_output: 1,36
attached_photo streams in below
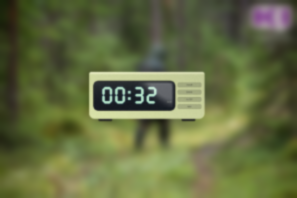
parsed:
0,32
